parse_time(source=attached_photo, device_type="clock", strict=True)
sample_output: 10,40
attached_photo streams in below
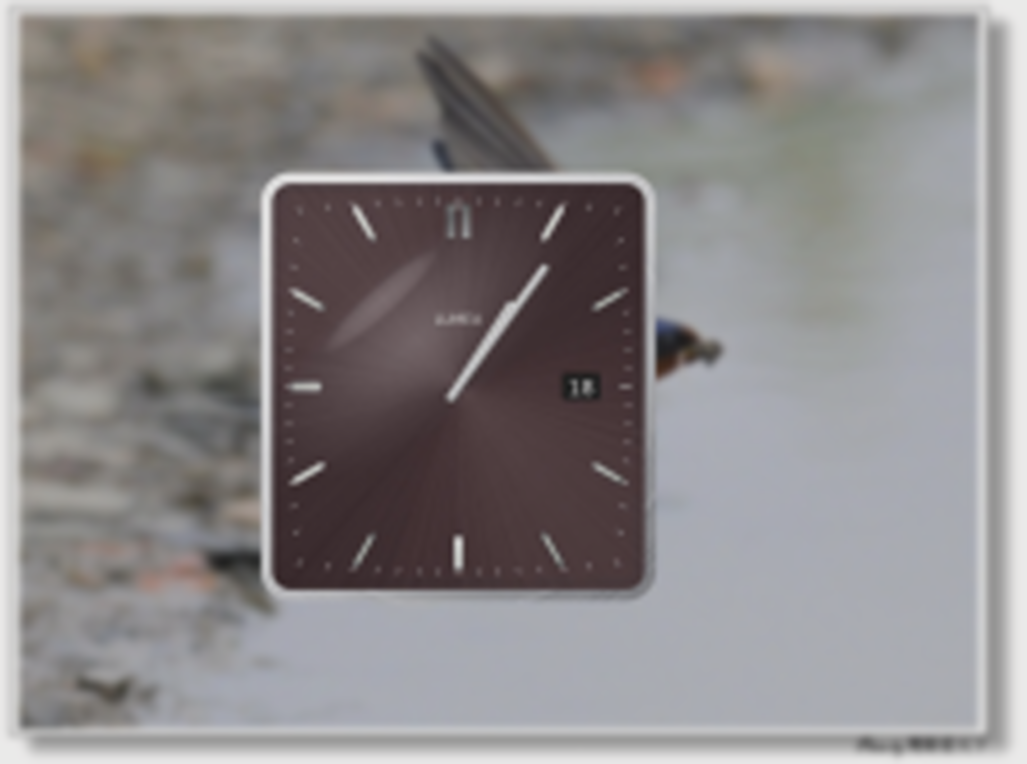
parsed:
1,06
